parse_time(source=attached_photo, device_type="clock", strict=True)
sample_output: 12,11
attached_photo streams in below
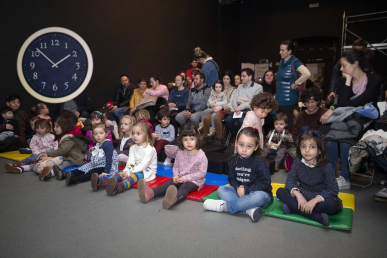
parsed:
1,52
